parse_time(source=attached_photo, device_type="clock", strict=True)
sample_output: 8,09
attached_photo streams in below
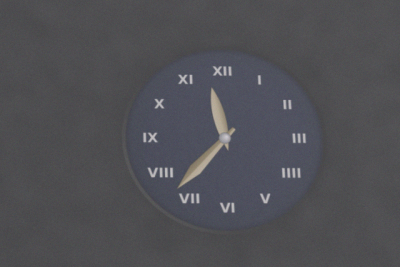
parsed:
11,37
